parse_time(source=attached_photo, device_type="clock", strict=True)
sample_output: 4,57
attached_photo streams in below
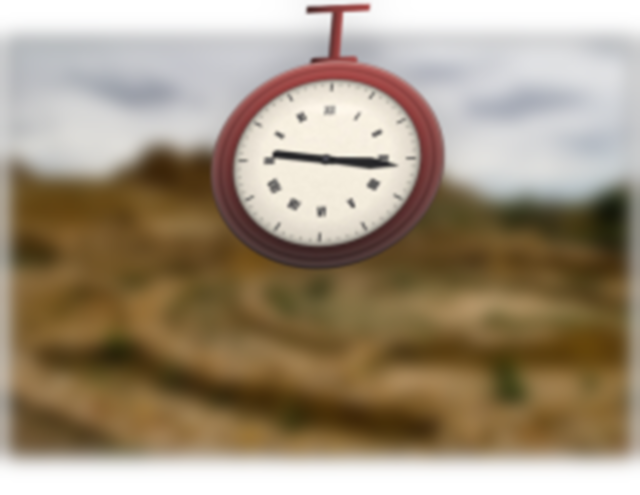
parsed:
9,16
